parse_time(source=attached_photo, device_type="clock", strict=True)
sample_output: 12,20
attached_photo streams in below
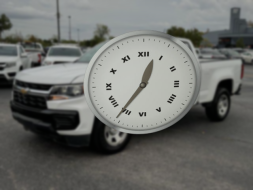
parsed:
12,36
